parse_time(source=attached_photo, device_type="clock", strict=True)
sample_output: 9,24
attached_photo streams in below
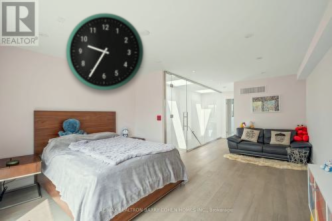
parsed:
9,35
